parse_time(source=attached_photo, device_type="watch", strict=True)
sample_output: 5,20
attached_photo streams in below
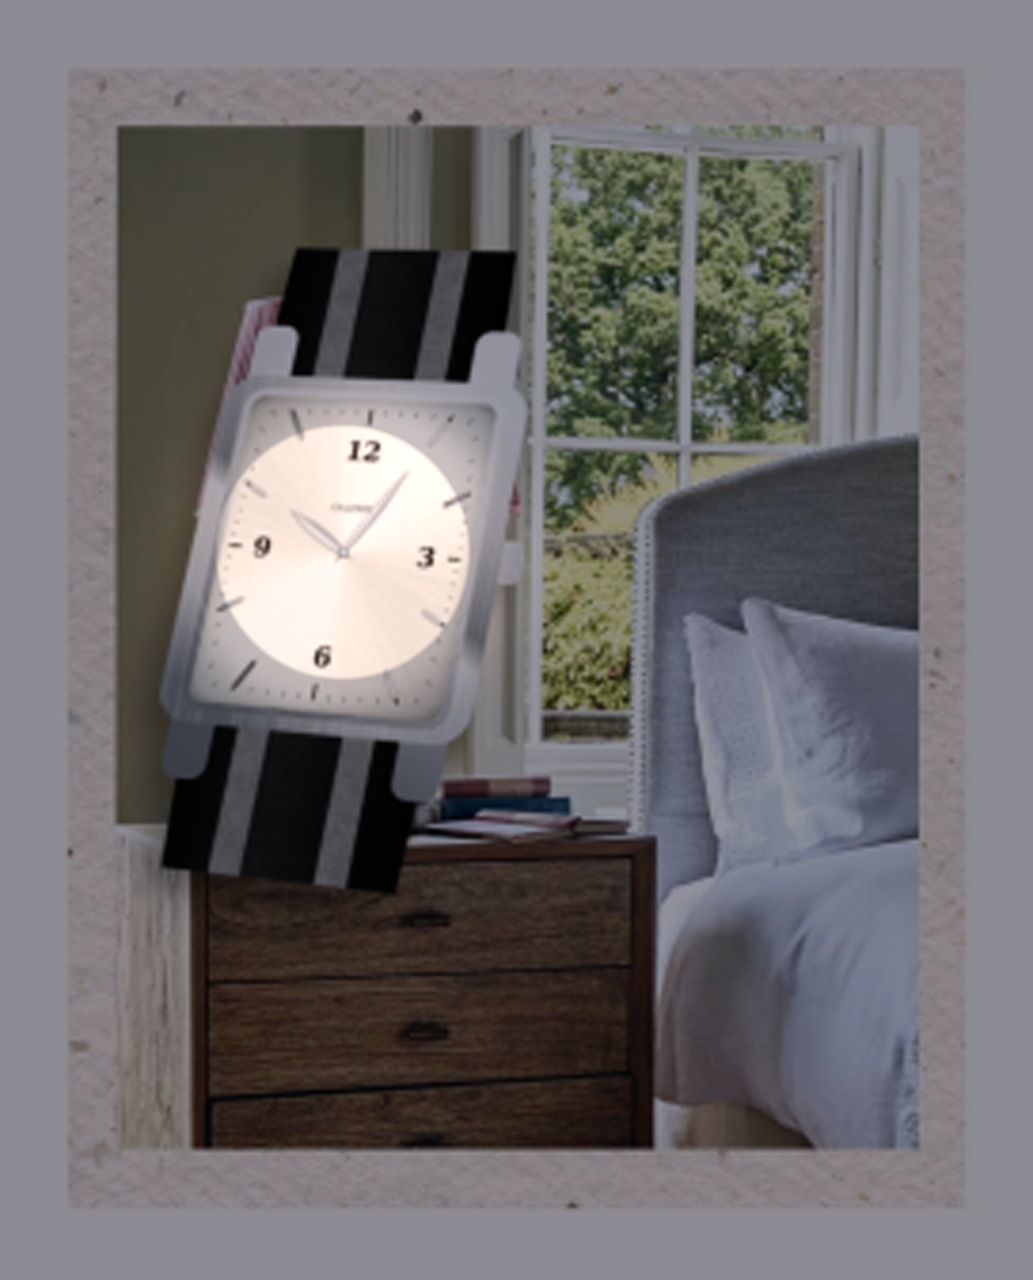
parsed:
10,05
